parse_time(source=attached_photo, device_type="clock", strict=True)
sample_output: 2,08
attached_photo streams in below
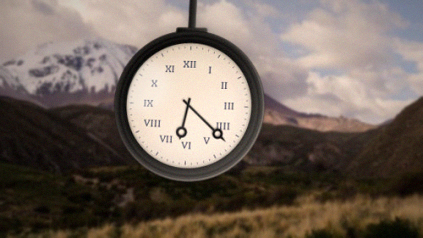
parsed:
6,22
